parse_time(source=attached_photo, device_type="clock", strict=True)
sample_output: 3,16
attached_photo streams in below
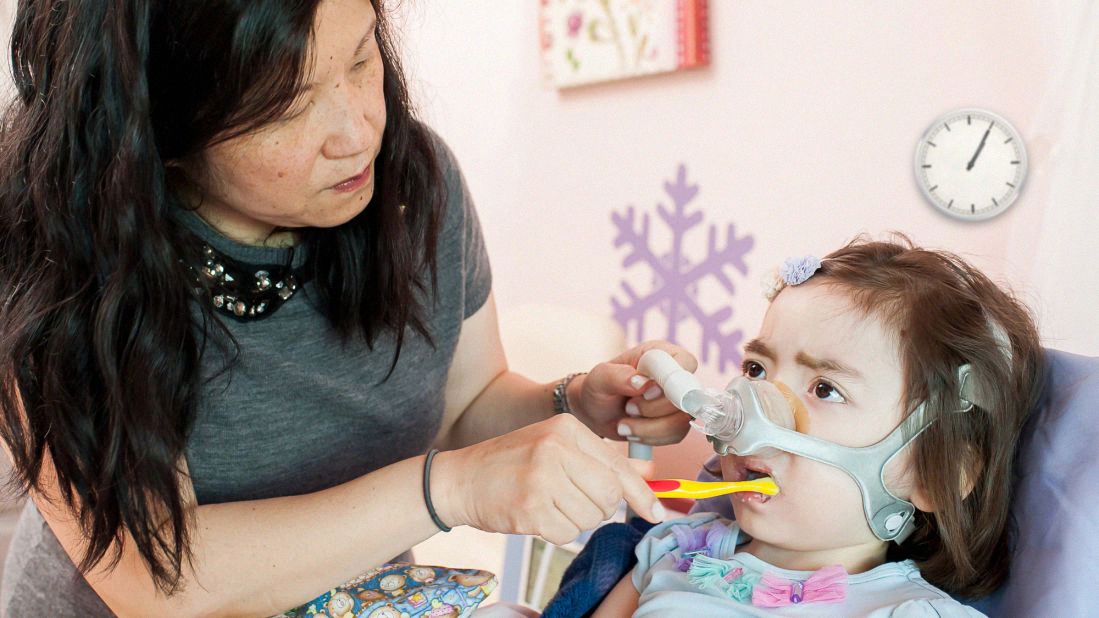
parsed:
1,05
